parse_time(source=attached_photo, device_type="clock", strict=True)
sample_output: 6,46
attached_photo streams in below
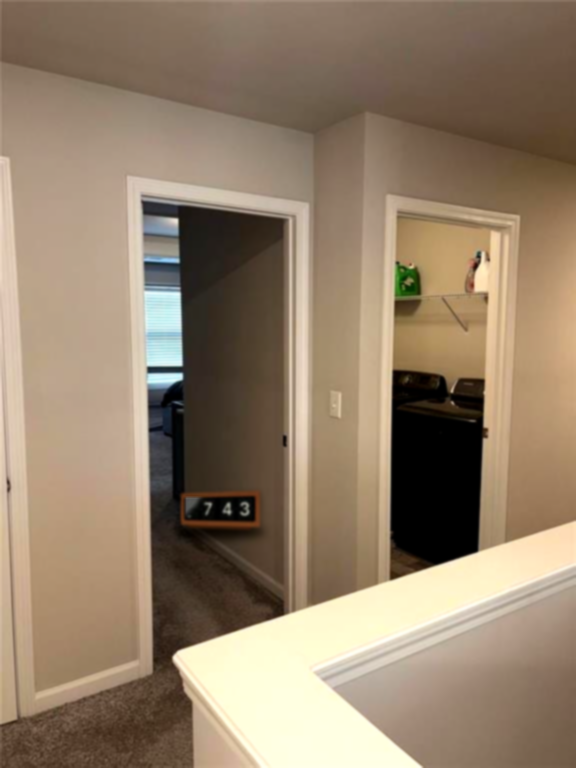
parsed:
7,43
